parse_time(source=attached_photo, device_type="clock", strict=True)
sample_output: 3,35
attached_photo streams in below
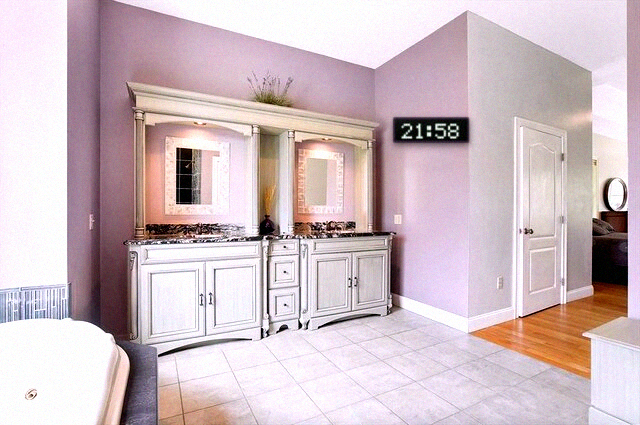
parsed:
21,58
